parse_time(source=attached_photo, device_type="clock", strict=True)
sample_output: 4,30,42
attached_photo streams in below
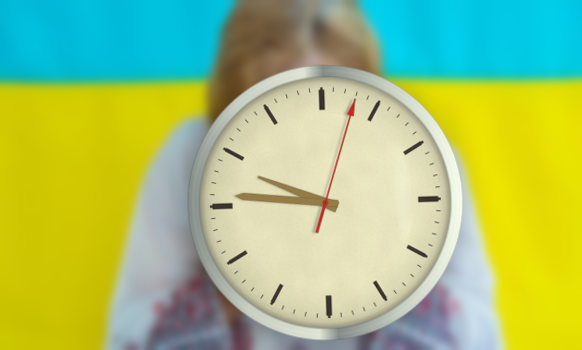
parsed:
9,46,03
